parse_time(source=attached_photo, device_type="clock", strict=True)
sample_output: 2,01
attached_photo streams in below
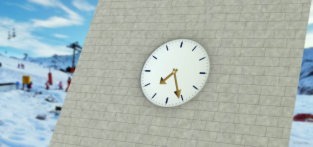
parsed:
7,26
